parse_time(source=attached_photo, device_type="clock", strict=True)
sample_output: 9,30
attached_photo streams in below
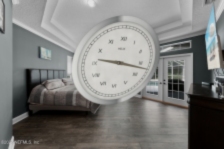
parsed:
9,17
